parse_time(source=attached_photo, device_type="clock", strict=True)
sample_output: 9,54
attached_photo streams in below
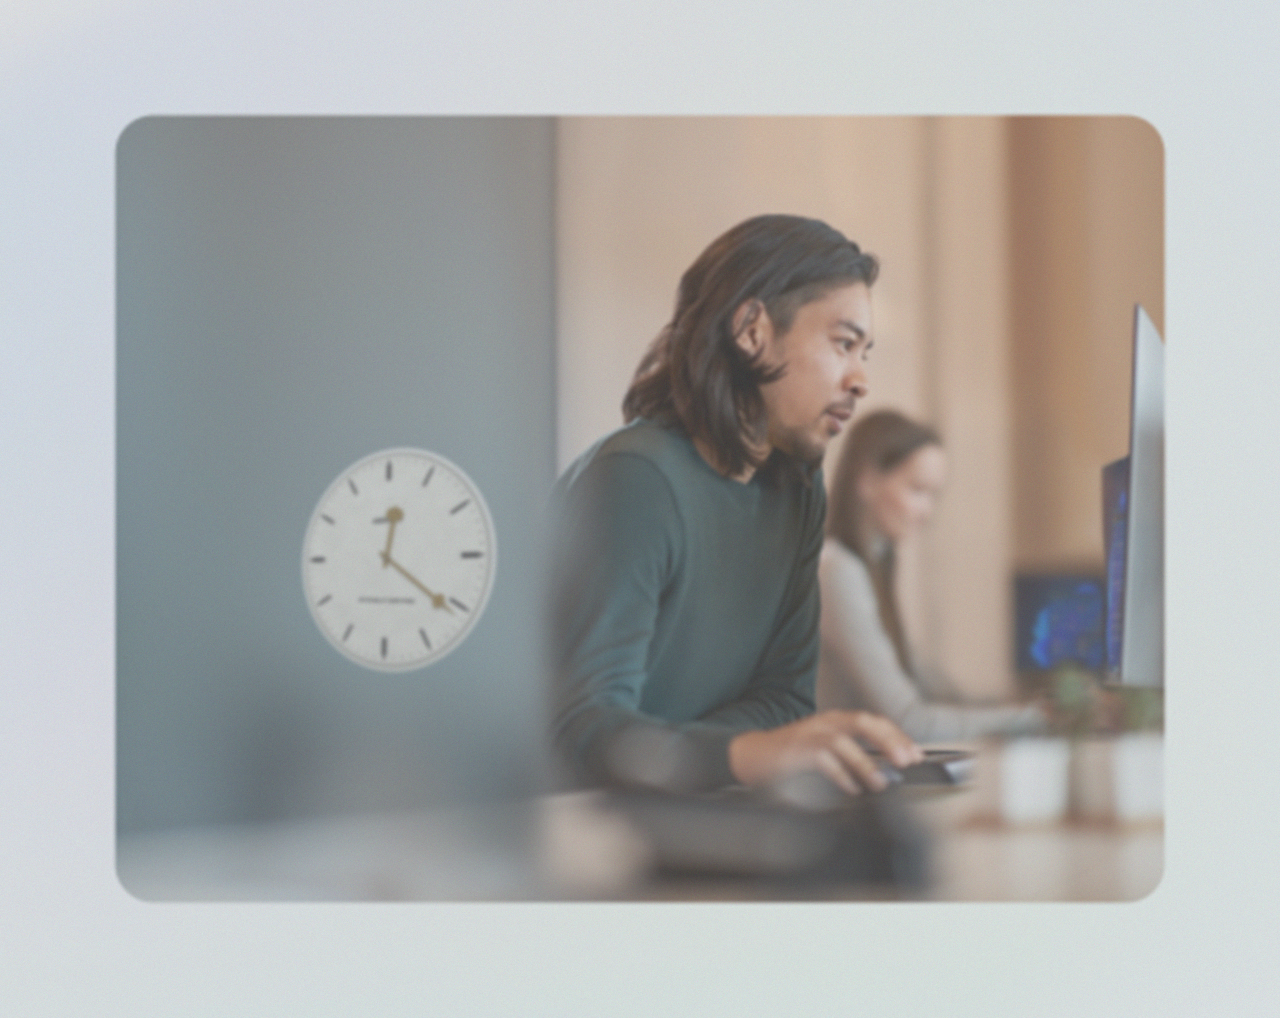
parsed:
12,21
